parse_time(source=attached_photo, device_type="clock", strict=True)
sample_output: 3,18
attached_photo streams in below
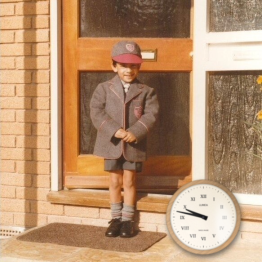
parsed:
9,47
